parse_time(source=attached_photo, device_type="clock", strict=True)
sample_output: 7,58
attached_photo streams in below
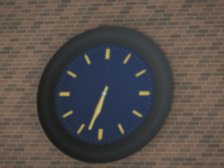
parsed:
6,33
